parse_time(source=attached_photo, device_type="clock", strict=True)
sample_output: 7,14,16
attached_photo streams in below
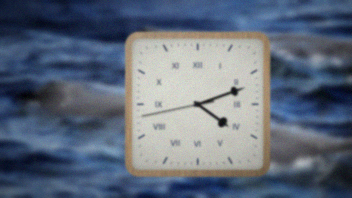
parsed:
4,11,43
